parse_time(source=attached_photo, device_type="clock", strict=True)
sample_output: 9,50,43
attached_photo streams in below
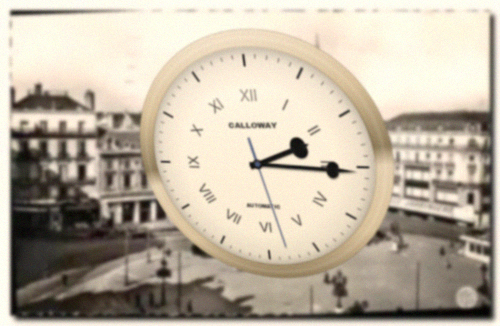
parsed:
2,15,28
